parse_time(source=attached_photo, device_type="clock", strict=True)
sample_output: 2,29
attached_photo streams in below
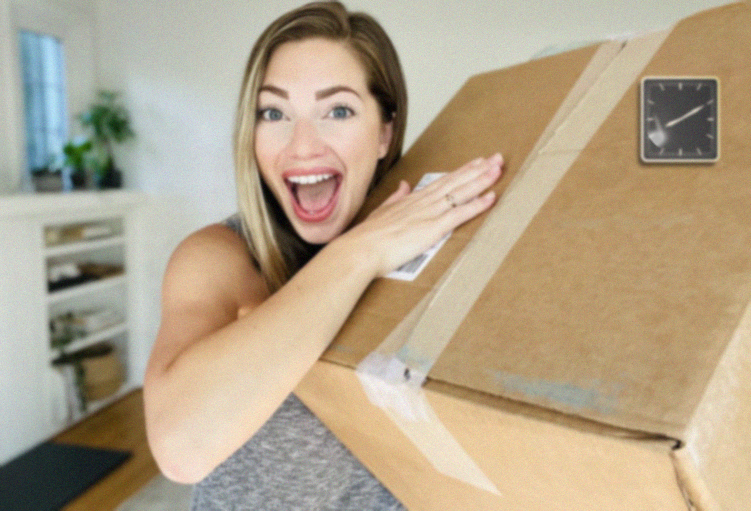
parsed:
8,10
